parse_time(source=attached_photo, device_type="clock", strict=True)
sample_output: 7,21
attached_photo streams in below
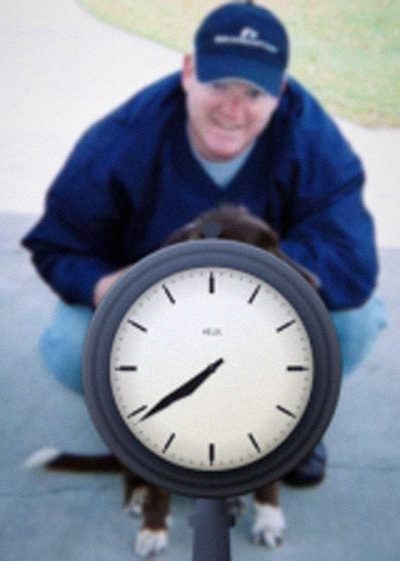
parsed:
7,39
